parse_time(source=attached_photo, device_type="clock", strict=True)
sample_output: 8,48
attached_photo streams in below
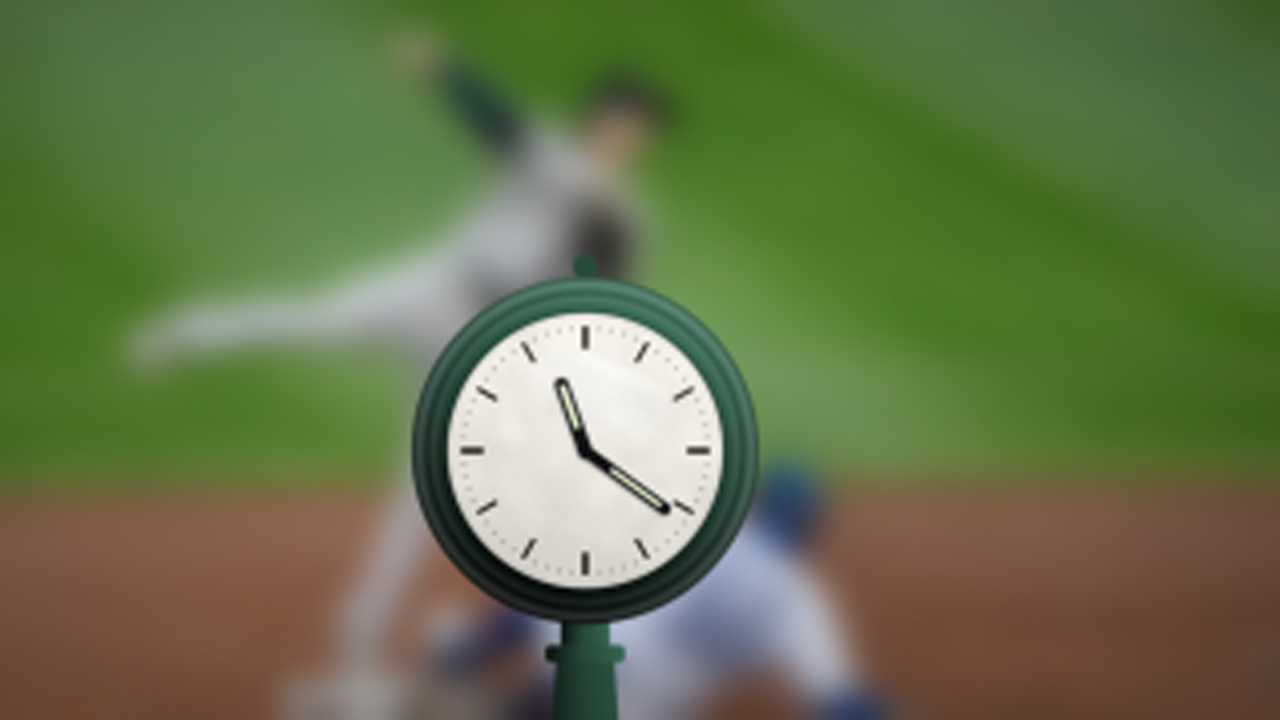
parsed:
11,21
